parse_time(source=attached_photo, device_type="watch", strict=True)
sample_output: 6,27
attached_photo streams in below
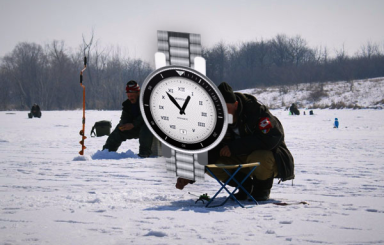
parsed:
12,53
